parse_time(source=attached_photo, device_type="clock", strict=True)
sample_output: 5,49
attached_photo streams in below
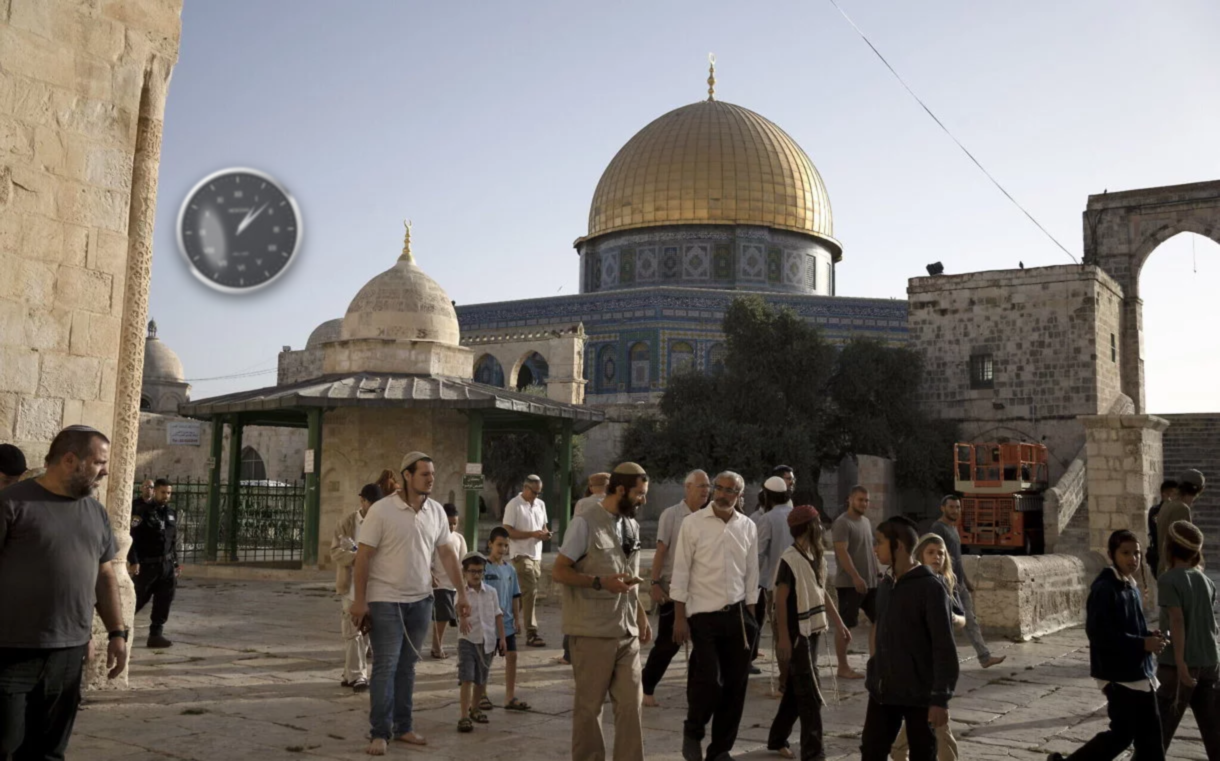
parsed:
1,08
